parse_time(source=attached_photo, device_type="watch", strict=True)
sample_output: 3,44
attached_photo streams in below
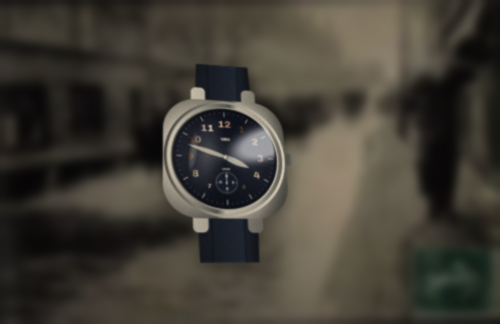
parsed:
3,48
